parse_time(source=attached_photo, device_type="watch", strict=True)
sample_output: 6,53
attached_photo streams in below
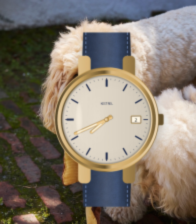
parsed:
7,41
